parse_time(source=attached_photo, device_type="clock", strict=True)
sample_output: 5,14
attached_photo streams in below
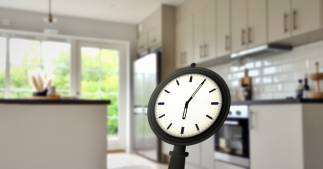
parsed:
6,05
